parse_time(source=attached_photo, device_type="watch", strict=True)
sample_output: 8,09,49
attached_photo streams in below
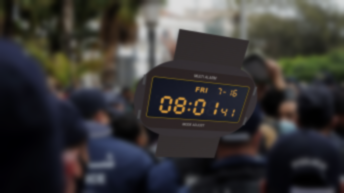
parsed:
8,01,41
